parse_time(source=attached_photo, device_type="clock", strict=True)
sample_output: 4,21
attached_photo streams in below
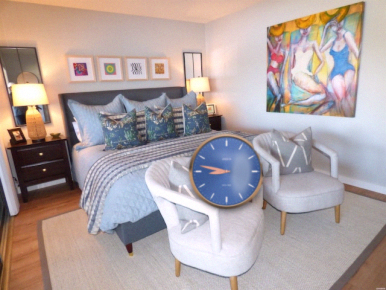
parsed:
8,47
